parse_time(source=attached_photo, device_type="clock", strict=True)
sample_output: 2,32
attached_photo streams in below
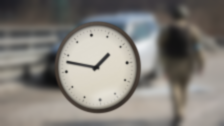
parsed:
1,48
